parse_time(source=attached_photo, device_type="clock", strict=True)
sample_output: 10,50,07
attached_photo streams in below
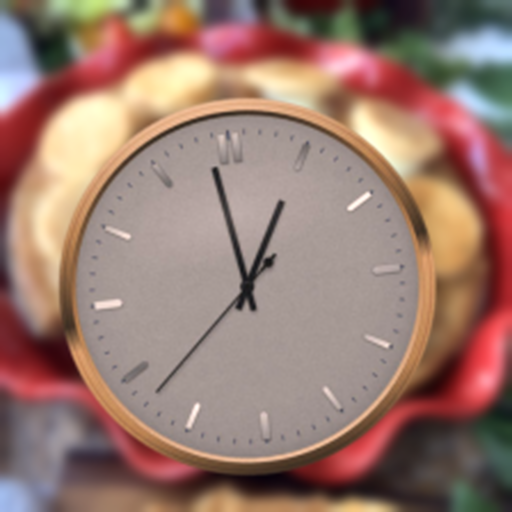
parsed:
12,58,38
